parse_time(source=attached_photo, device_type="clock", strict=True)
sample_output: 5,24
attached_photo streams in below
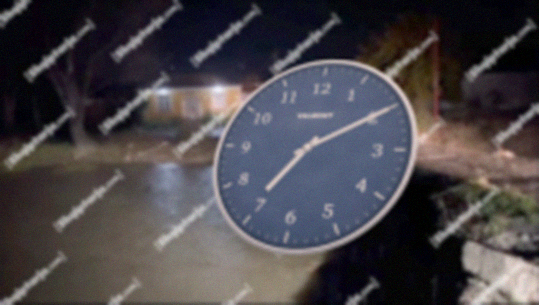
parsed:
7,10
